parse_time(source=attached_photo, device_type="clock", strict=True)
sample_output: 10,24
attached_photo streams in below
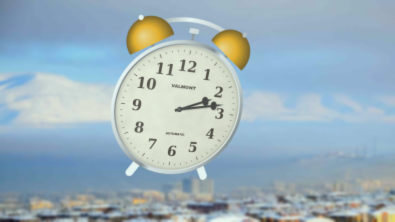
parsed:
2,13
